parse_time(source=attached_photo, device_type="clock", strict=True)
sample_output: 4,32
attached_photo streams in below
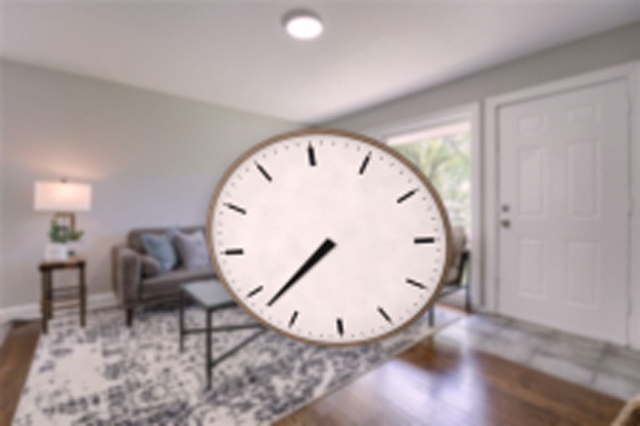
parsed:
7,38
